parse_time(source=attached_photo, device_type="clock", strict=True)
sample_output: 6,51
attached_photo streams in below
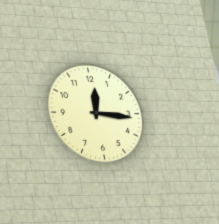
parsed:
12,16
